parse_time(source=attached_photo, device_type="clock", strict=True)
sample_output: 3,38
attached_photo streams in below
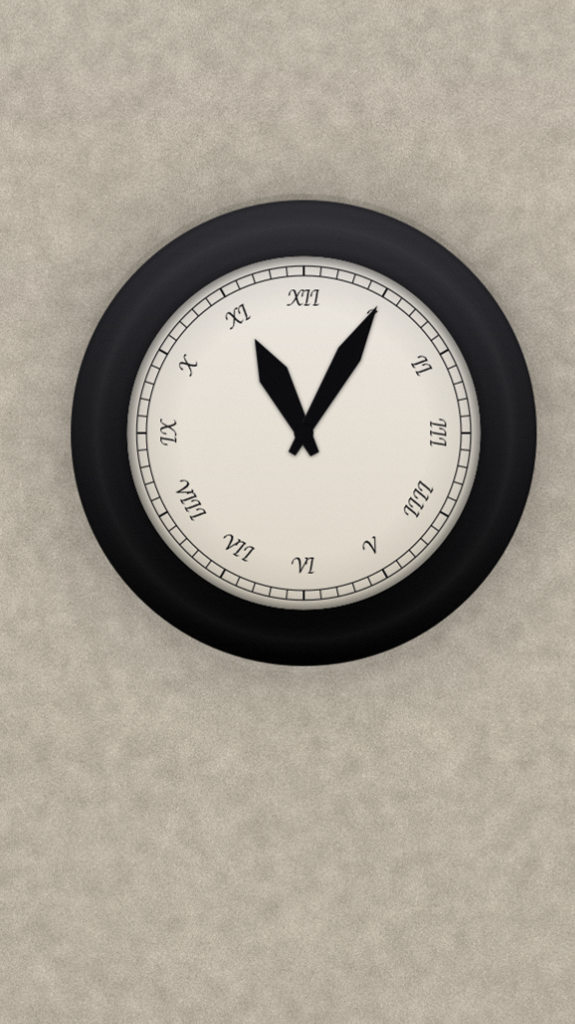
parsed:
11,05
